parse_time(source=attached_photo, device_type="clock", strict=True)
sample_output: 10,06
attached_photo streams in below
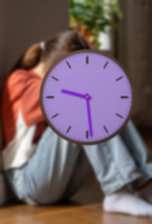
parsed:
9,29
